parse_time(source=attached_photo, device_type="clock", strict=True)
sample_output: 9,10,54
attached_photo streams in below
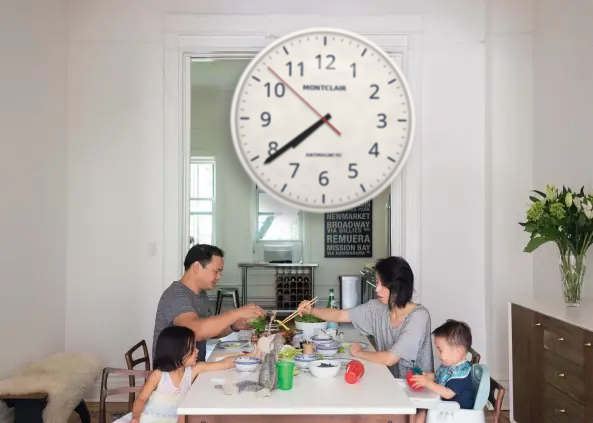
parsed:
7,38,52
